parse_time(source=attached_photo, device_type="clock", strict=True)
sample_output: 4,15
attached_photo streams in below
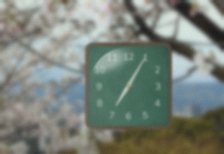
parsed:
7,05
